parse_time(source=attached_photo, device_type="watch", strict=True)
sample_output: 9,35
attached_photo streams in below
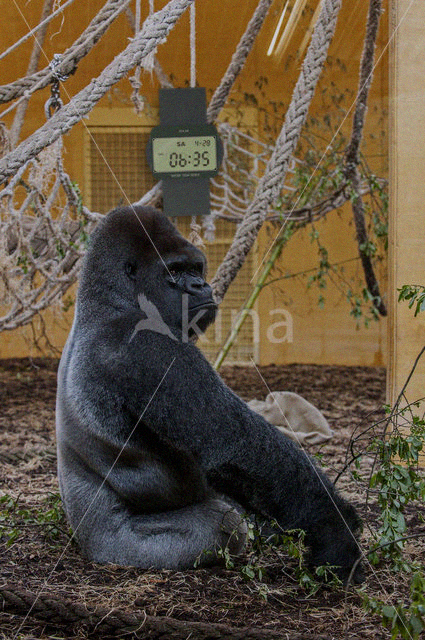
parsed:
6,35
